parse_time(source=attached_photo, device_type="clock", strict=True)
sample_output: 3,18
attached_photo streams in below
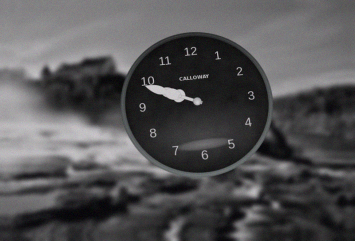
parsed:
9,49
